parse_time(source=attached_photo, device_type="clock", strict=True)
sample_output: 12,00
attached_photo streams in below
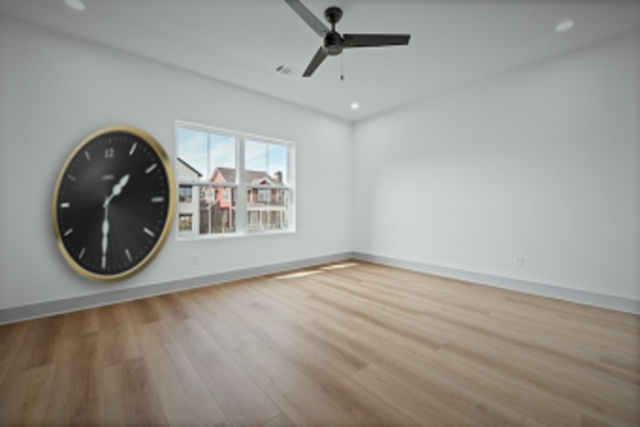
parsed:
1,30
